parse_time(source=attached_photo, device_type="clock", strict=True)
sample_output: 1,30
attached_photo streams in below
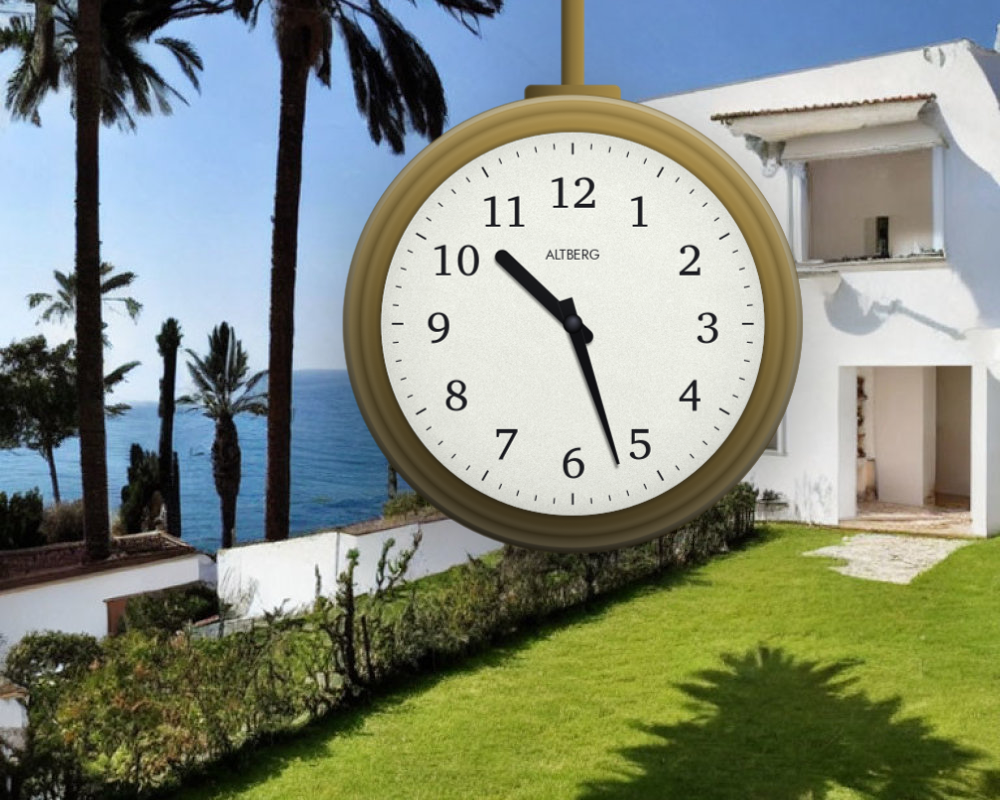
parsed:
10,27
